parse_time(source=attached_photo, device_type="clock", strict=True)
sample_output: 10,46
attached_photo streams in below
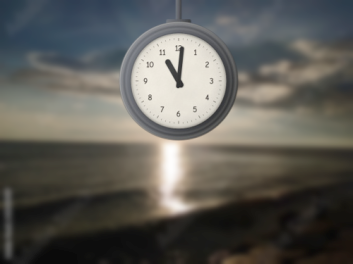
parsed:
11,01
